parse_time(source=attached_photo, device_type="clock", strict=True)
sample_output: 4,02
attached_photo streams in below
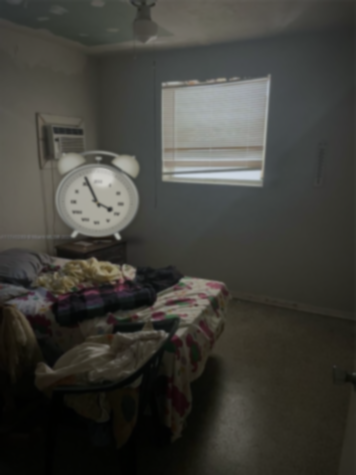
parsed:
3,56
